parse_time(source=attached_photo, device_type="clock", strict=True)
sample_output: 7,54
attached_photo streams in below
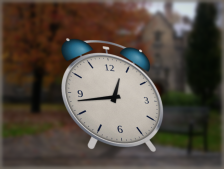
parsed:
12,43
